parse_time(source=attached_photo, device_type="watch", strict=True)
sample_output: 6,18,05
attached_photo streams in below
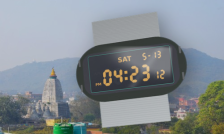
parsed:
4,23,12
